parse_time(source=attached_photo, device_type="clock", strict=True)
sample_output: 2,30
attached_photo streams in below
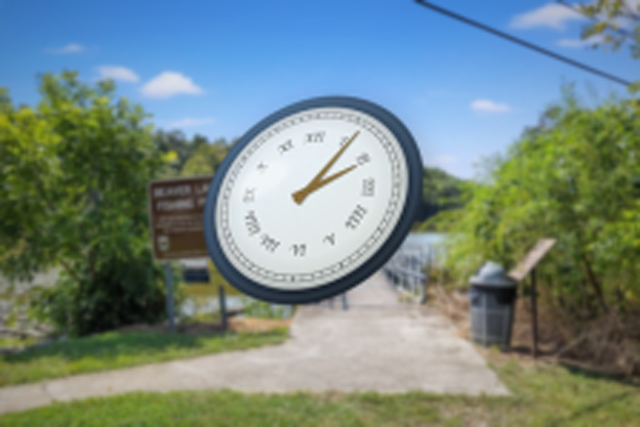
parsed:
2,06
